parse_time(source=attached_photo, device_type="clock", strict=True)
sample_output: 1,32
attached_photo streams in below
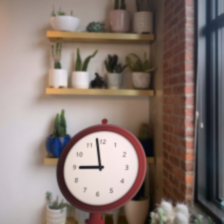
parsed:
8,58
